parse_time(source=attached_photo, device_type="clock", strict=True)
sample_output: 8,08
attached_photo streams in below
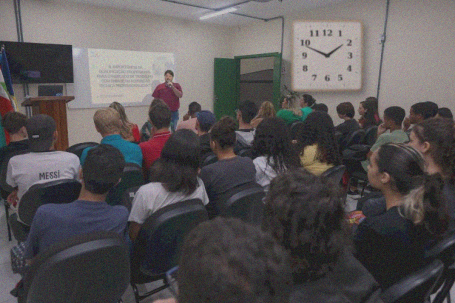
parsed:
1,49
